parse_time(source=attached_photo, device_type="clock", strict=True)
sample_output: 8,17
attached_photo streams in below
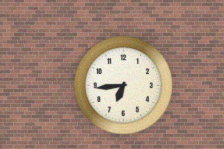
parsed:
6,44
